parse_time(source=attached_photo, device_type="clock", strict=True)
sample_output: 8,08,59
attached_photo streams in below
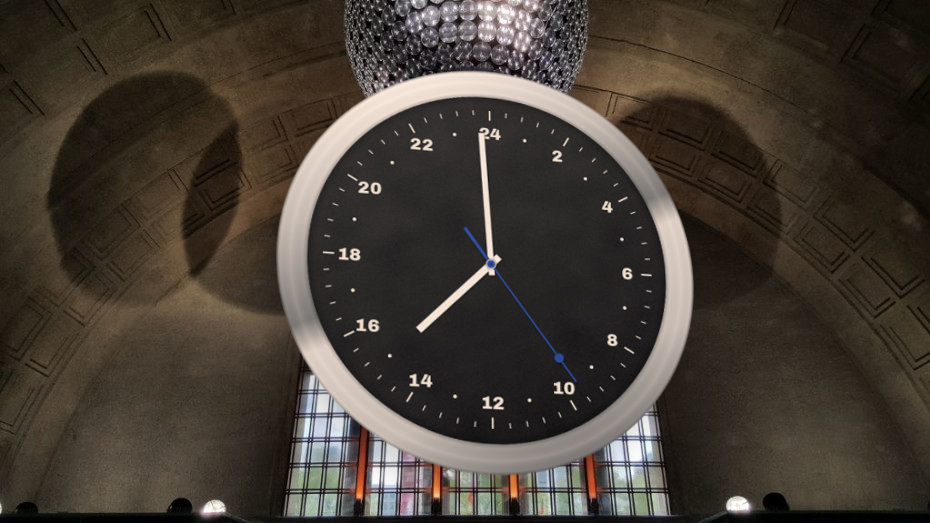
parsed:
14,59,24
